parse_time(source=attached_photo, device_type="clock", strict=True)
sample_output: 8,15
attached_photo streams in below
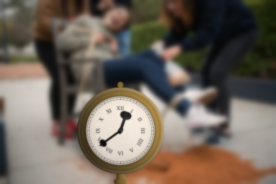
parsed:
12,39
